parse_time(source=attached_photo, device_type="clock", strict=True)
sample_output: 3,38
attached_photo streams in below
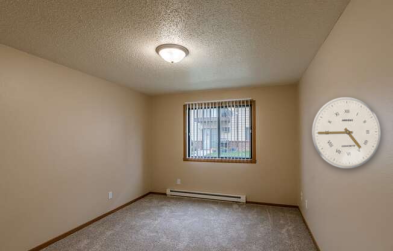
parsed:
4,45
